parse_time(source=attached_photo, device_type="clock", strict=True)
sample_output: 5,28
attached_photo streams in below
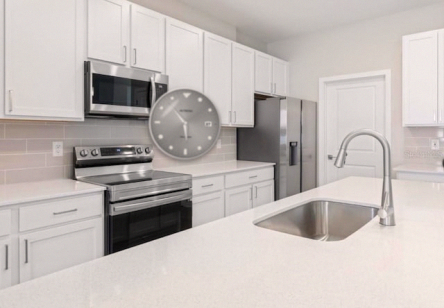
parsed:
5,53
